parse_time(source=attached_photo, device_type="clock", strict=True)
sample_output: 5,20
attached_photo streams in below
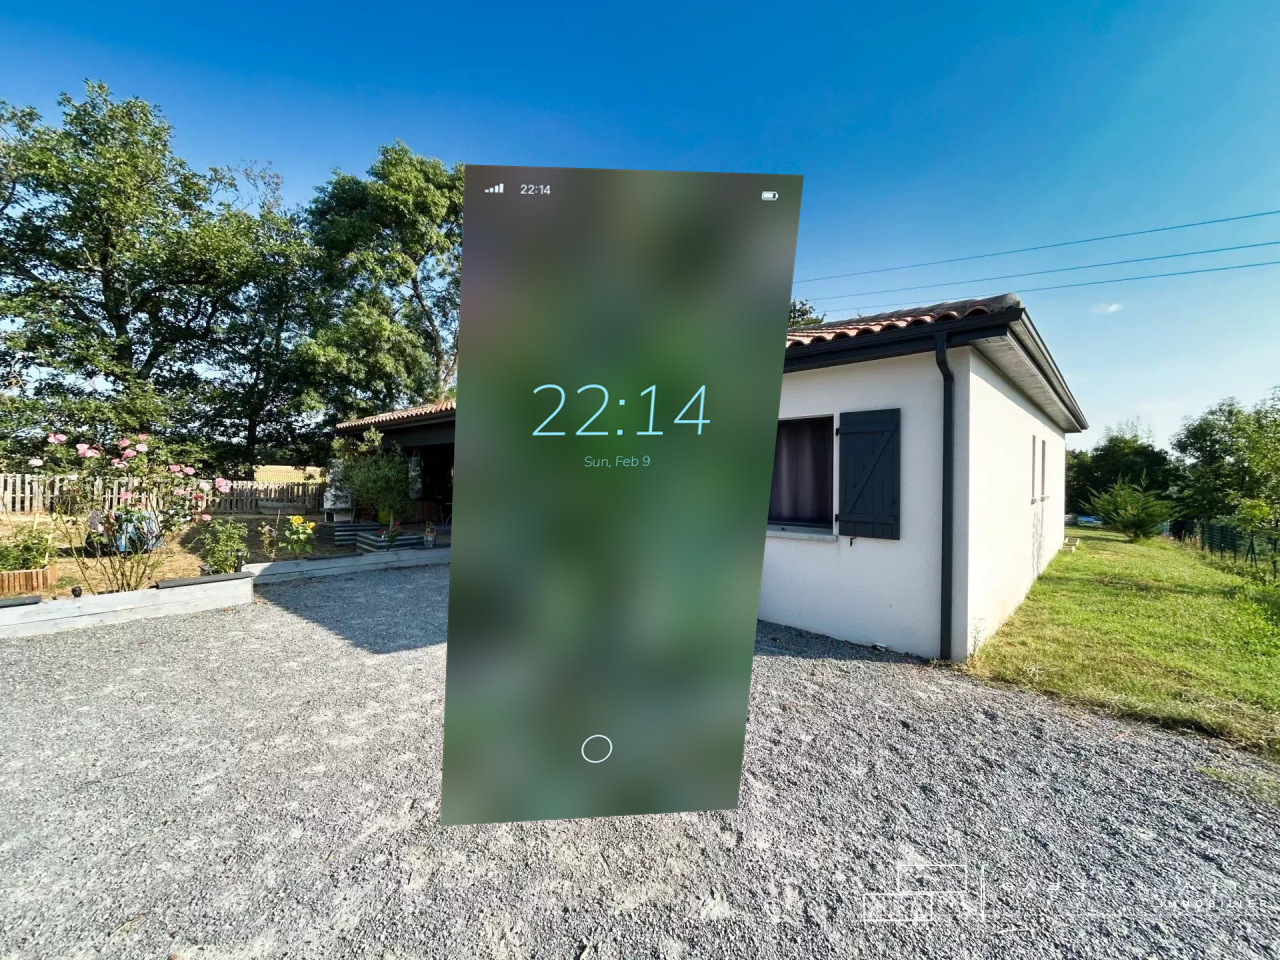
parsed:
22,14
